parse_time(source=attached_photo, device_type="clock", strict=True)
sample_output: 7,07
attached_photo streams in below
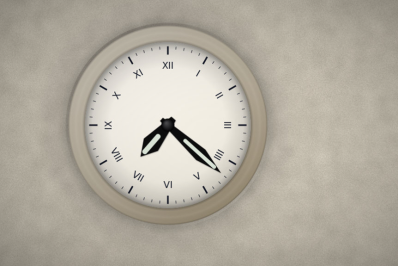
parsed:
7,22
